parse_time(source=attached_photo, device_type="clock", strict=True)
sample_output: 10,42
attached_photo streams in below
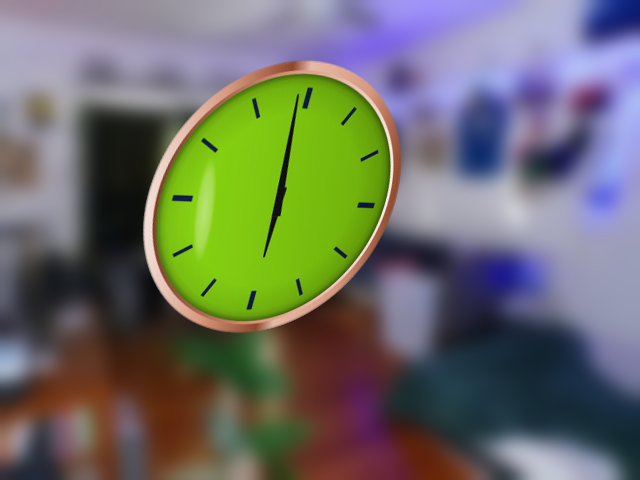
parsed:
5,59
